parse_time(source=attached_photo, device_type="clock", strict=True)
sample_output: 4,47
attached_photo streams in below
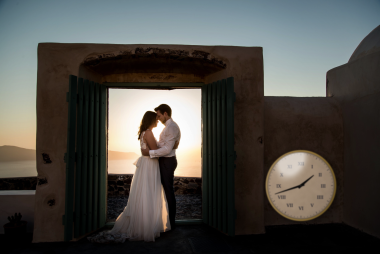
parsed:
1,42
